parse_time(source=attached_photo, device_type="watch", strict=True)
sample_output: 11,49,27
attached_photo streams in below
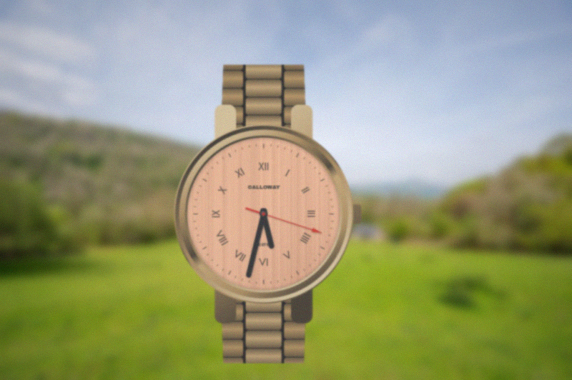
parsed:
5,32,18
